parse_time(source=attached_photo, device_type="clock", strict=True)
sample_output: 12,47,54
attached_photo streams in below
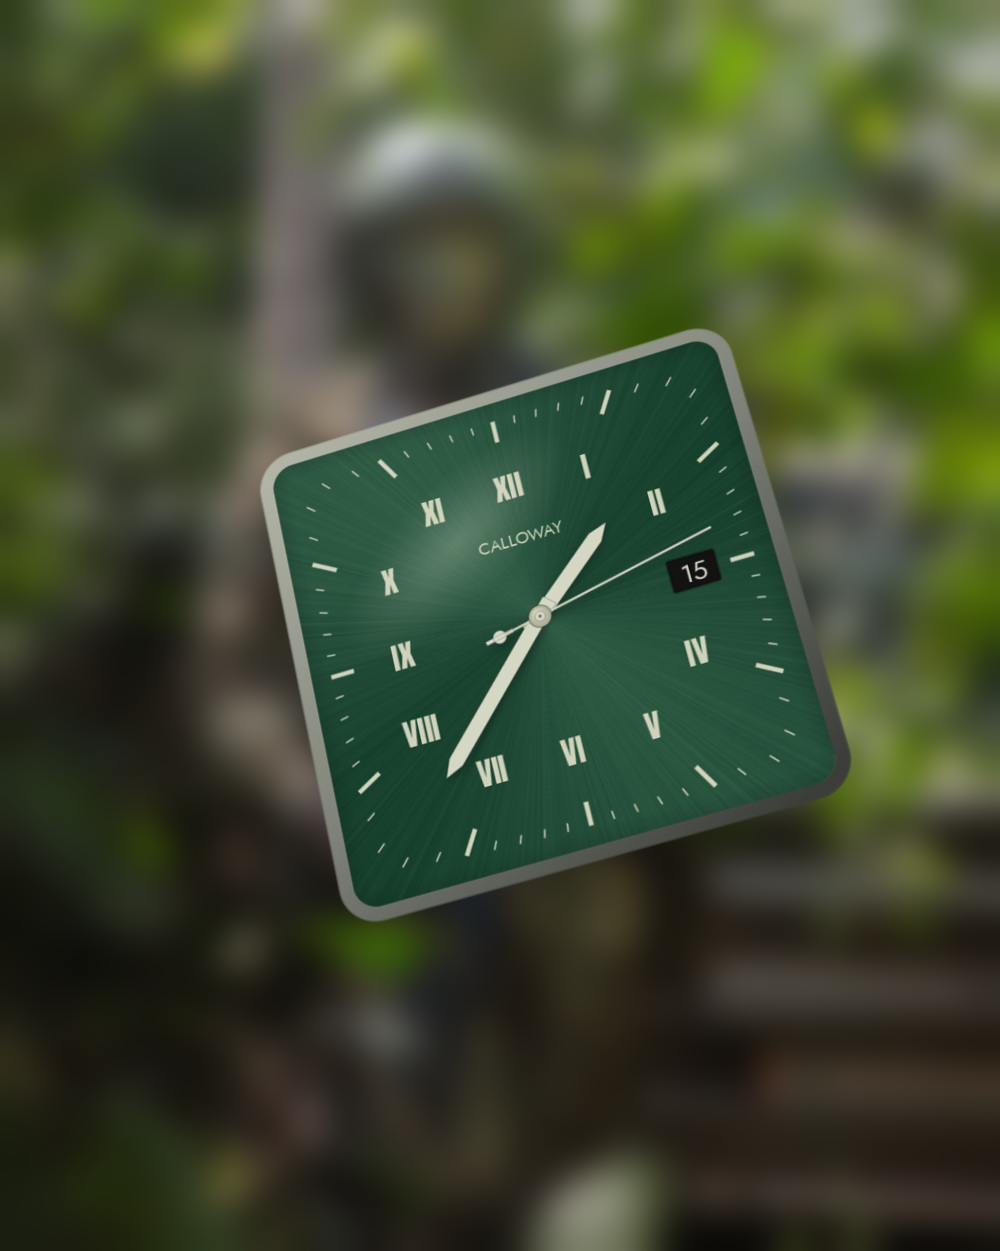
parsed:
1,37,13
